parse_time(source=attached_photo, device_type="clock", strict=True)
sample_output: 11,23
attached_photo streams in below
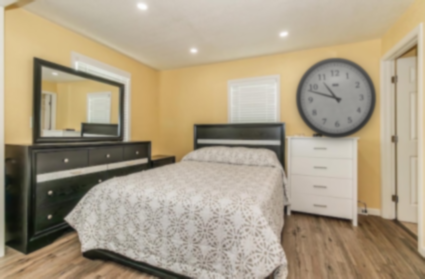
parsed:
10,48
